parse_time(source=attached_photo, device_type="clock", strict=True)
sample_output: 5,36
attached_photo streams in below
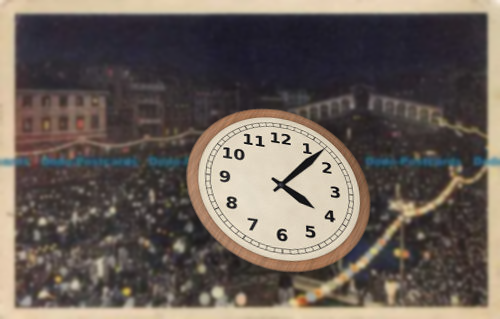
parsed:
4,07
